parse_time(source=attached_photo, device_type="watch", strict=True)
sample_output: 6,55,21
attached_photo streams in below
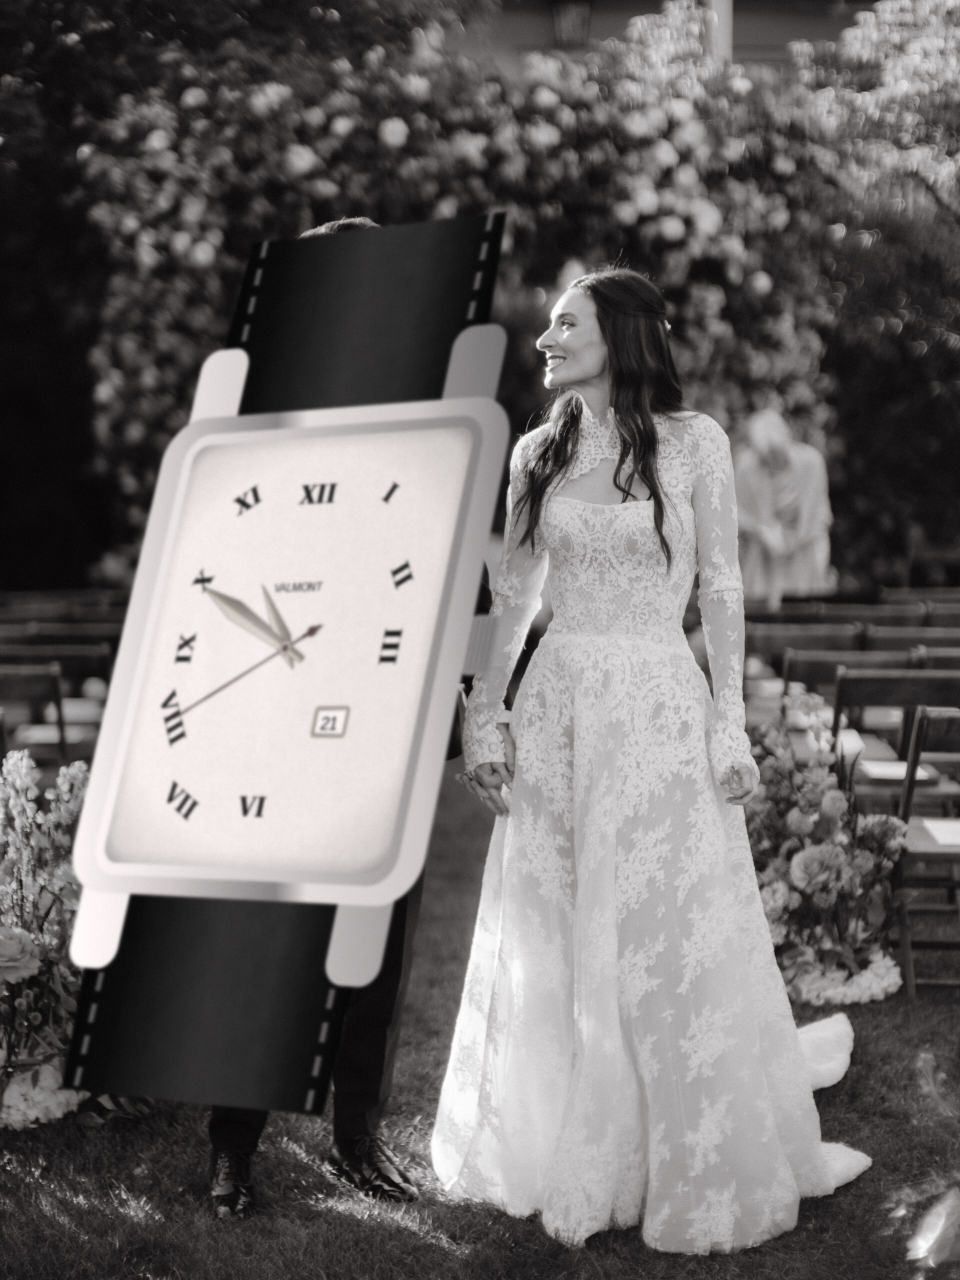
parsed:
10,49,40
